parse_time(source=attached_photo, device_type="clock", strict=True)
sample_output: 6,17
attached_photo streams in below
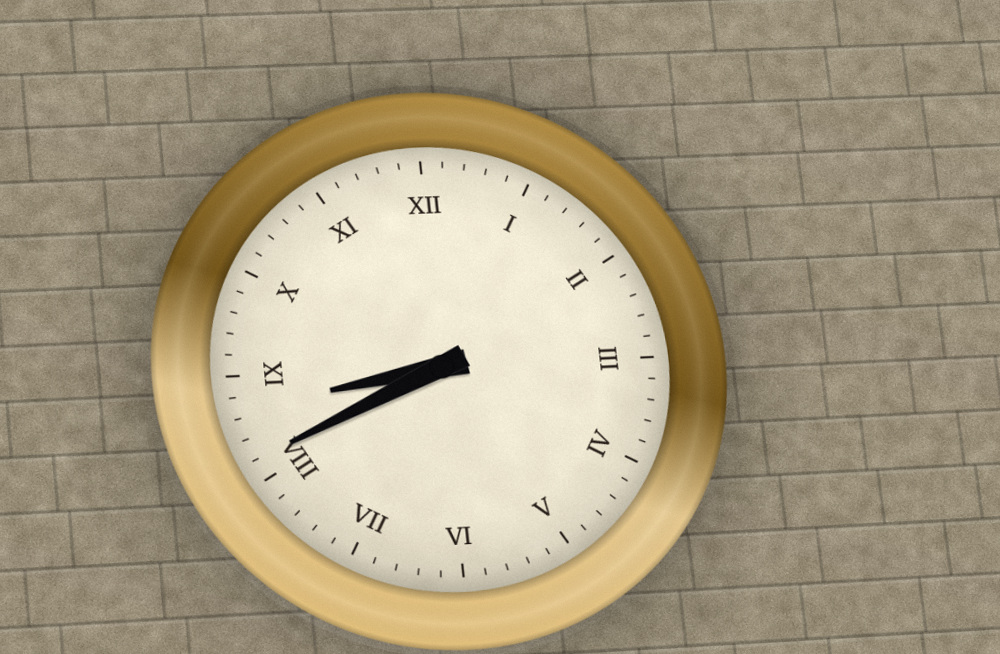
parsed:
8,41
